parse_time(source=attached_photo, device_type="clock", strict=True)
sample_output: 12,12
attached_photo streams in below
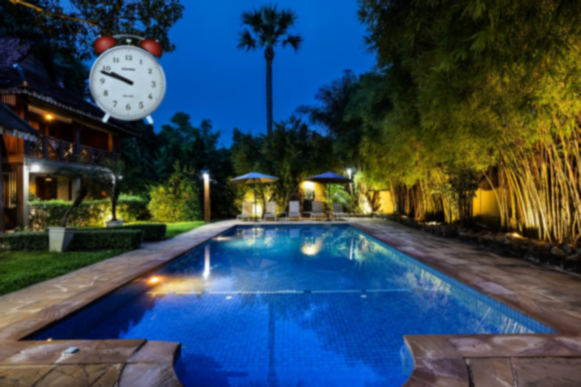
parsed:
9,48
